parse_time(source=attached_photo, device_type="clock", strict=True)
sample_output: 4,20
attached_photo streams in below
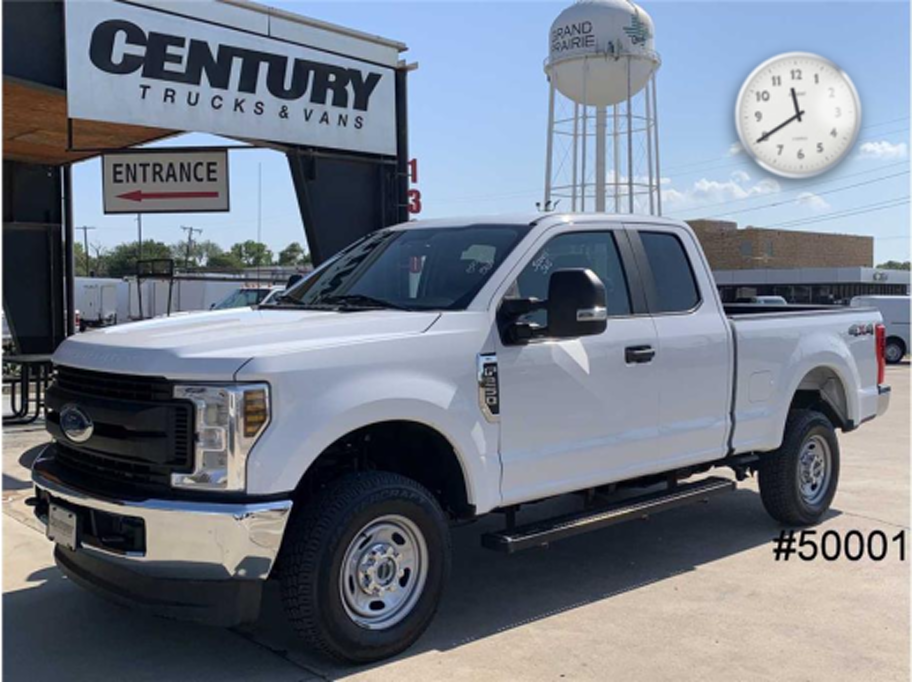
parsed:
11,40
